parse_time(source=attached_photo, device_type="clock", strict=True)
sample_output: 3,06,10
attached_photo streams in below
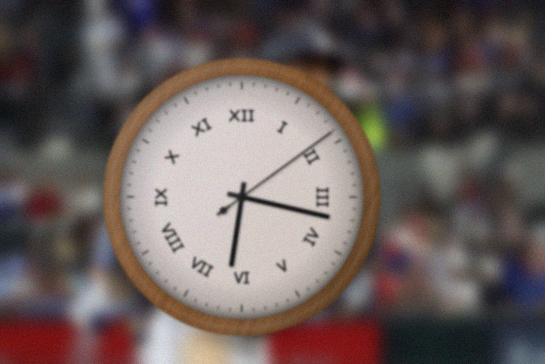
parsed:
6,17,09
